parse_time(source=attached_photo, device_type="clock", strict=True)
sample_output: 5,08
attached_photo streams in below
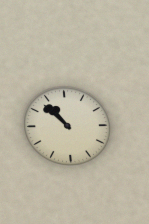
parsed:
10,53
